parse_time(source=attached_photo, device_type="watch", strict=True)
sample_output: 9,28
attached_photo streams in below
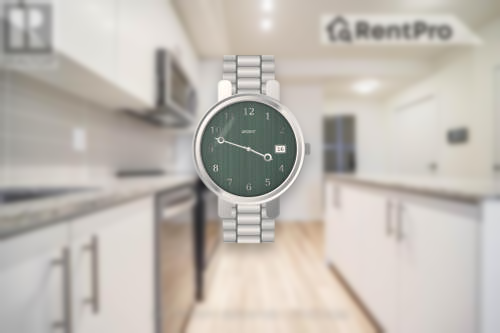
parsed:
3,48
